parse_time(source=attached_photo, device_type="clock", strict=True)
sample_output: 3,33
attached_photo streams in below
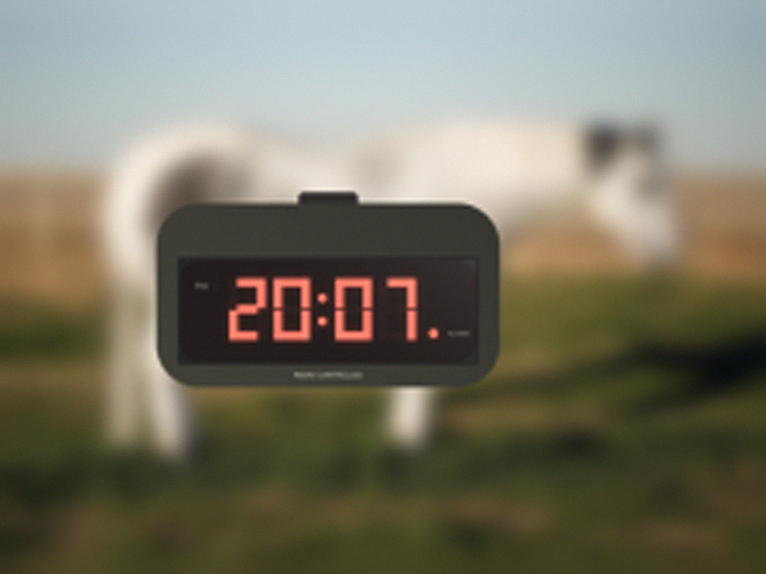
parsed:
20,07
